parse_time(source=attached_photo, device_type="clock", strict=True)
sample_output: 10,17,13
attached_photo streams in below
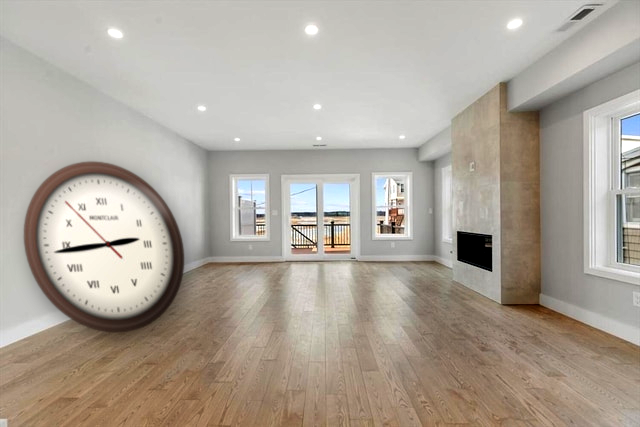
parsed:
2,43,53
